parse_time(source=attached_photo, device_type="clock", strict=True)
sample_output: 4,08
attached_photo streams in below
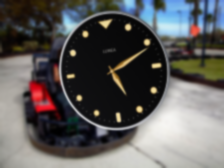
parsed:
5,11
